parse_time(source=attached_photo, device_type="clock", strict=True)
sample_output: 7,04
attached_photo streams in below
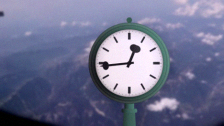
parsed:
12,44
